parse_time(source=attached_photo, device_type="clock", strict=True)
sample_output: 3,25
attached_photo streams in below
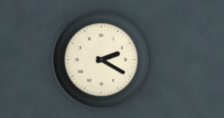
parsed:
2,20
